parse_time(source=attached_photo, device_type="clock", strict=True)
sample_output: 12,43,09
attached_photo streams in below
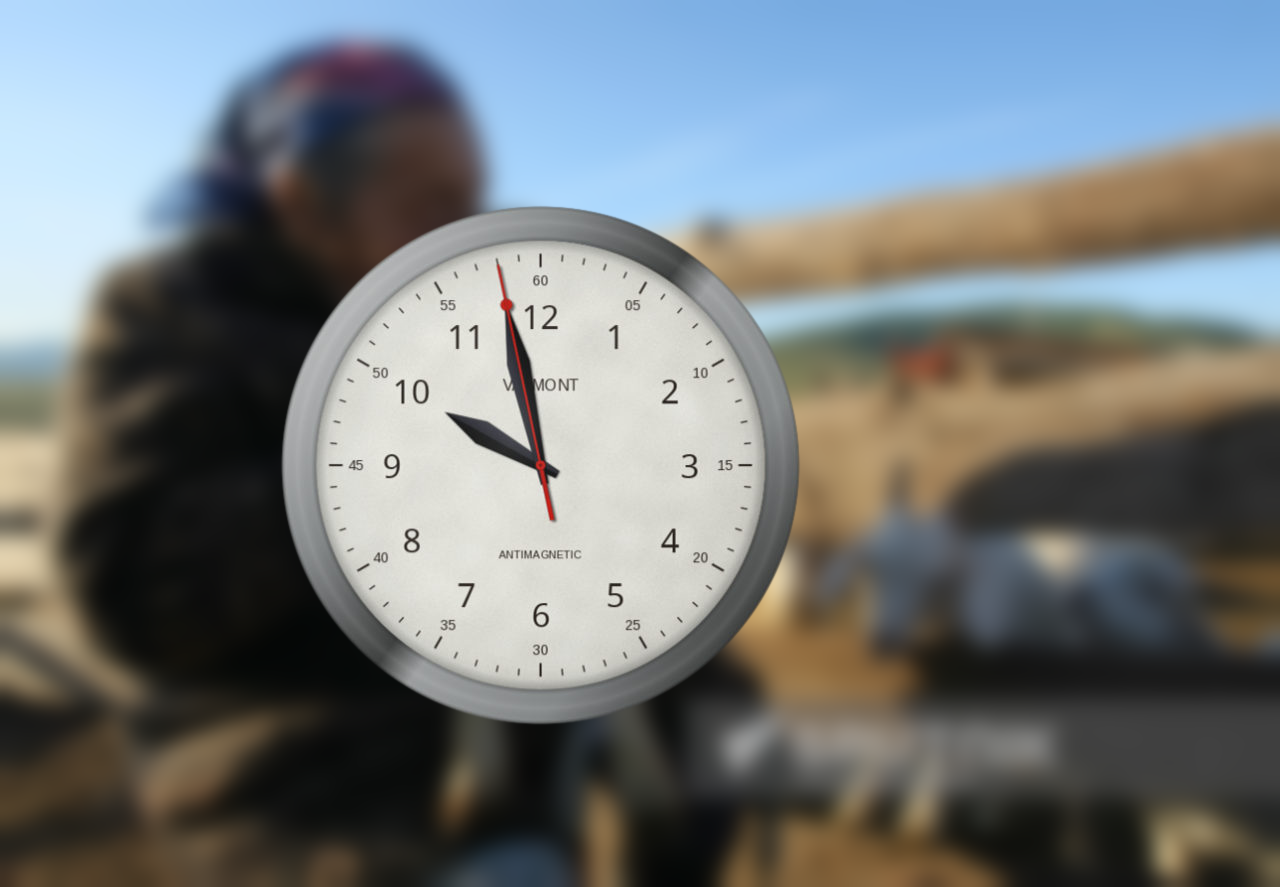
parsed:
9,57,58
